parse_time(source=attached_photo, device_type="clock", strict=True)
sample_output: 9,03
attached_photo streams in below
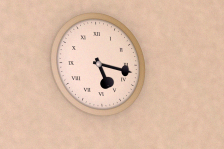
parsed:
5,17
